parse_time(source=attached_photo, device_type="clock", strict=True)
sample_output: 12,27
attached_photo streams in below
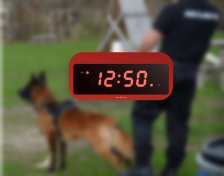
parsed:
12,50
